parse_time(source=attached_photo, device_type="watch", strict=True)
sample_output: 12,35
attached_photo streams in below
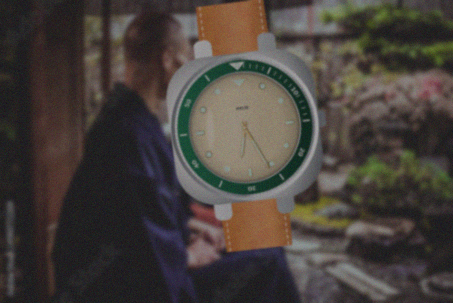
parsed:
6,26
